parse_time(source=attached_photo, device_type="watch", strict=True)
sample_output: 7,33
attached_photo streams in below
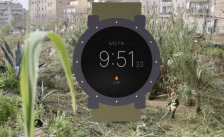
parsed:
9,51
